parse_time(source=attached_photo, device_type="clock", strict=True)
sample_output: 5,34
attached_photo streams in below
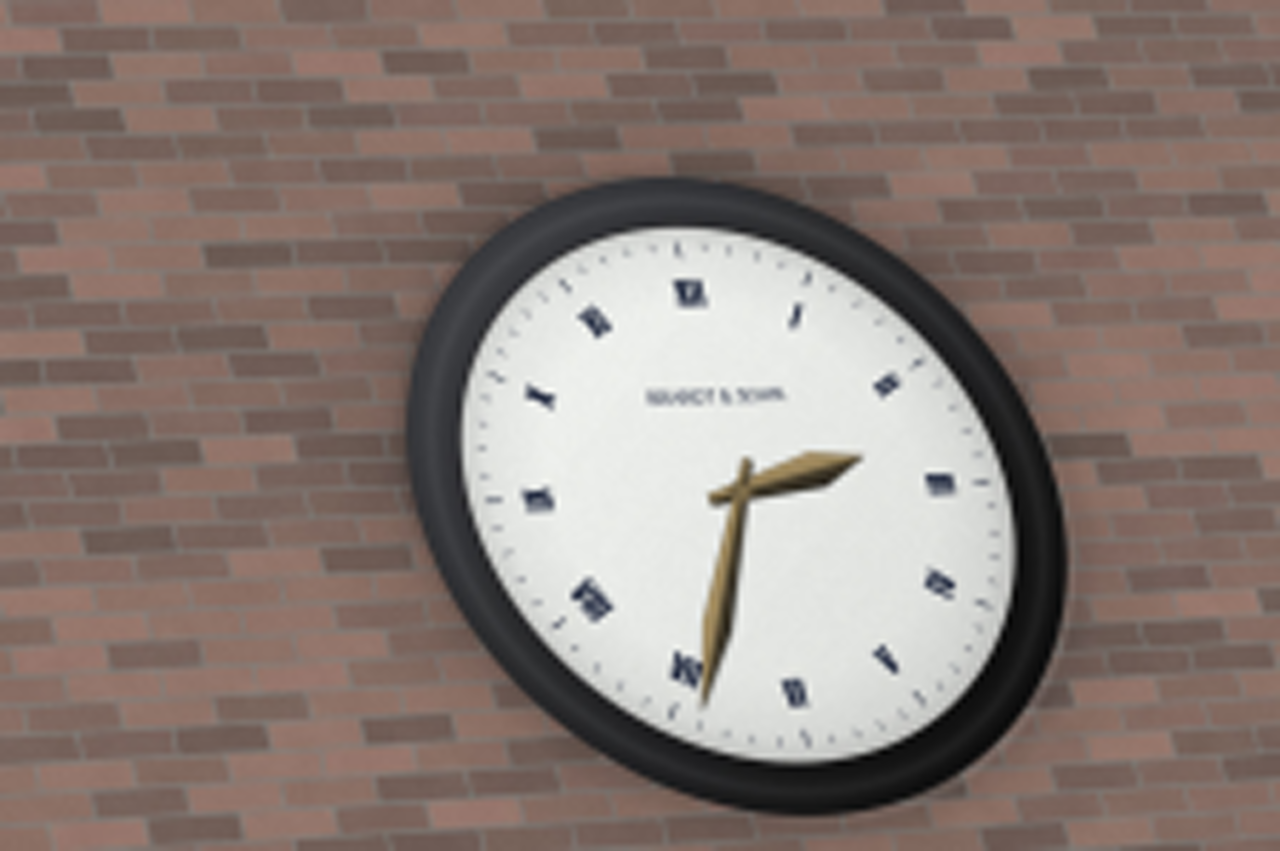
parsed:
2,34
